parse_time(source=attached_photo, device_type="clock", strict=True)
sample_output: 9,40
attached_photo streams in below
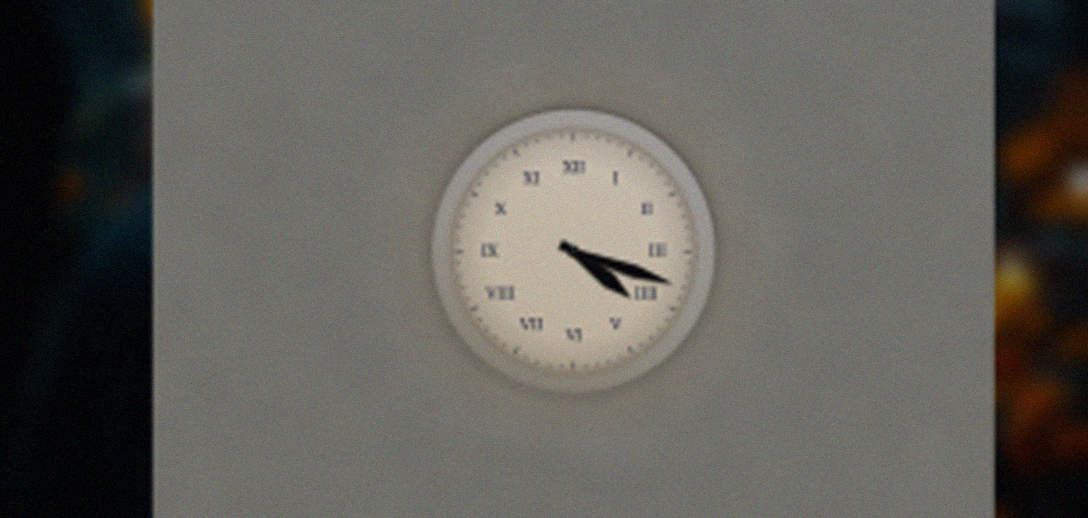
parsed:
4,18
